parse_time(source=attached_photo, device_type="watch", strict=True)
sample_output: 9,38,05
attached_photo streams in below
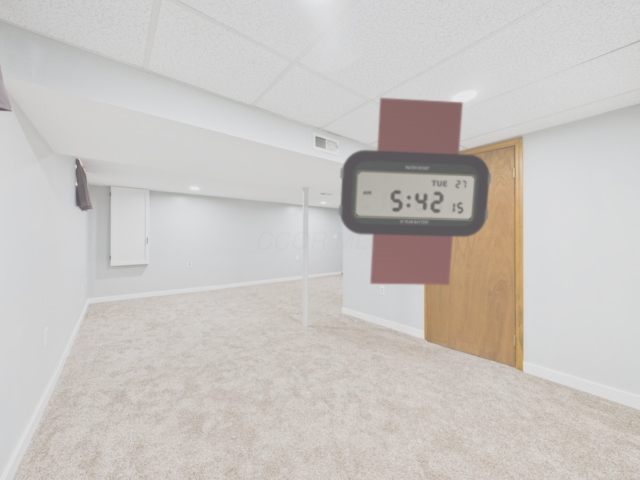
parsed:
5,42,15
